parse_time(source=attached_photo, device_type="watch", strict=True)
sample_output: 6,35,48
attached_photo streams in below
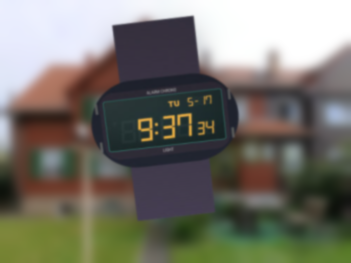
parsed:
9,37,34
